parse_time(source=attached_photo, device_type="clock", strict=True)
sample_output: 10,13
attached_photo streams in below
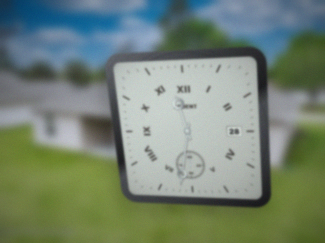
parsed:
11,32
